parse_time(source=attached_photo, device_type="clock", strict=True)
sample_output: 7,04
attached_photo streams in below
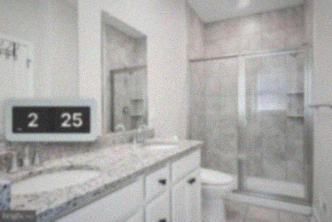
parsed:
2,25
